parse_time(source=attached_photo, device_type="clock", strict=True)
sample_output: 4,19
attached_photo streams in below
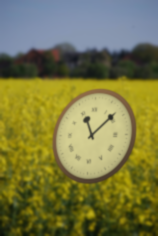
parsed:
11,08
